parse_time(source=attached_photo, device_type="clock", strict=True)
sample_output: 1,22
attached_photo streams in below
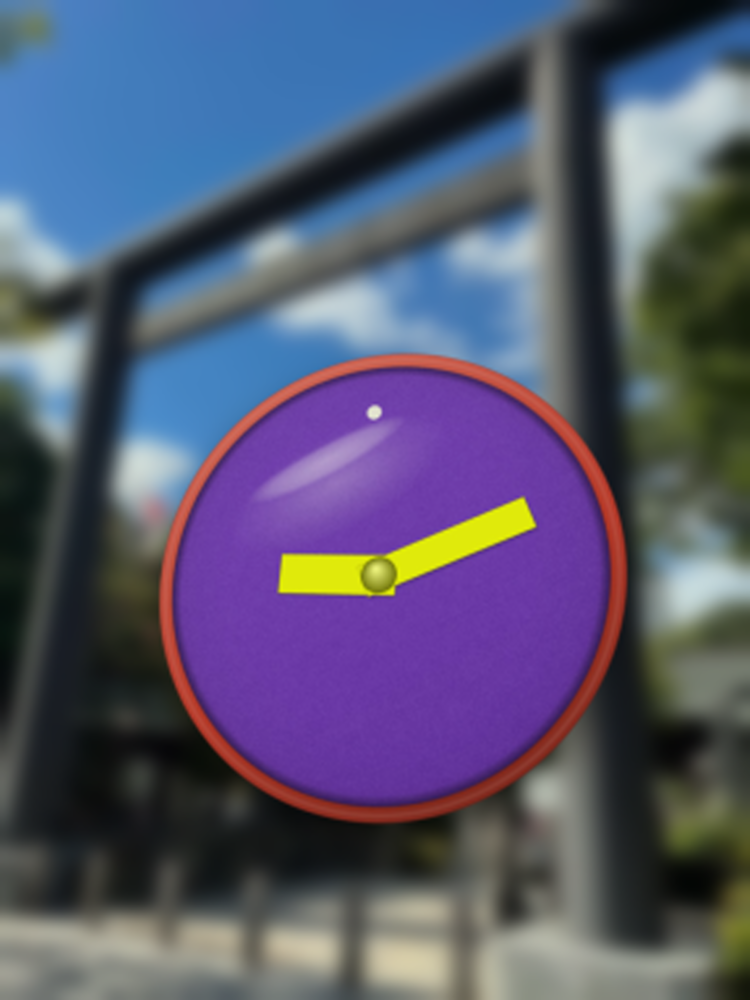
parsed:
9,12
